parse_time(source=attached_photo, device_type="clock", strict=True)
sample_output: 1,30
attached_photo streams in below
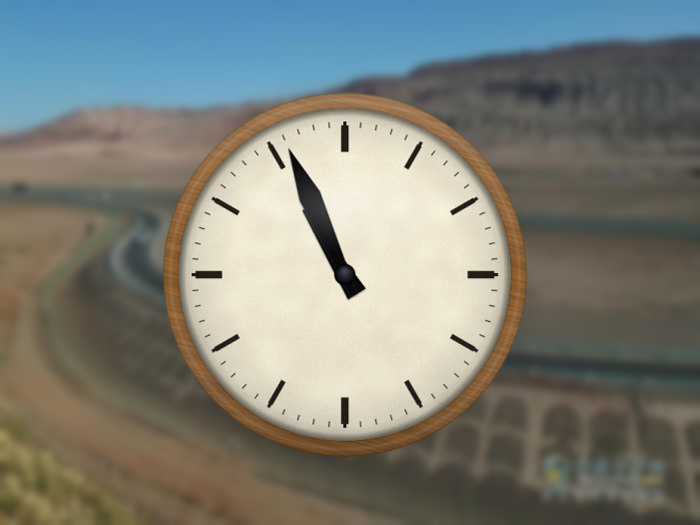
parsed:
10,56
